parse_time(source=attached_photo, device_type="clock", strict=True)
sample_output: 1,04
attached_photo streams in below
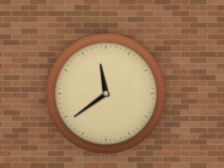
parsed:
11,39
